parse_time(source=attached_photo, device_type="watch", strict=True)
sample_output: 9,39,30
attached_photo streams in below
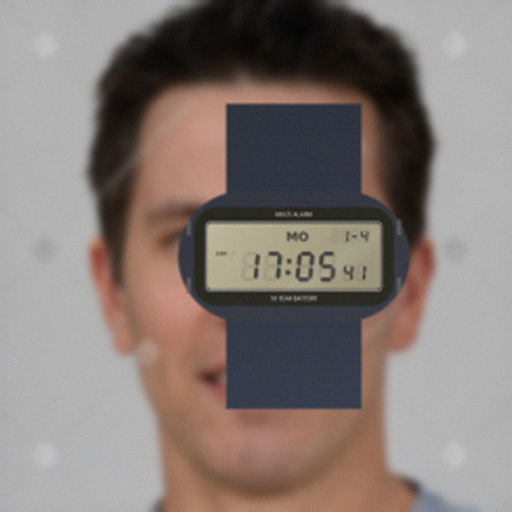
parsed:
17,05,41
